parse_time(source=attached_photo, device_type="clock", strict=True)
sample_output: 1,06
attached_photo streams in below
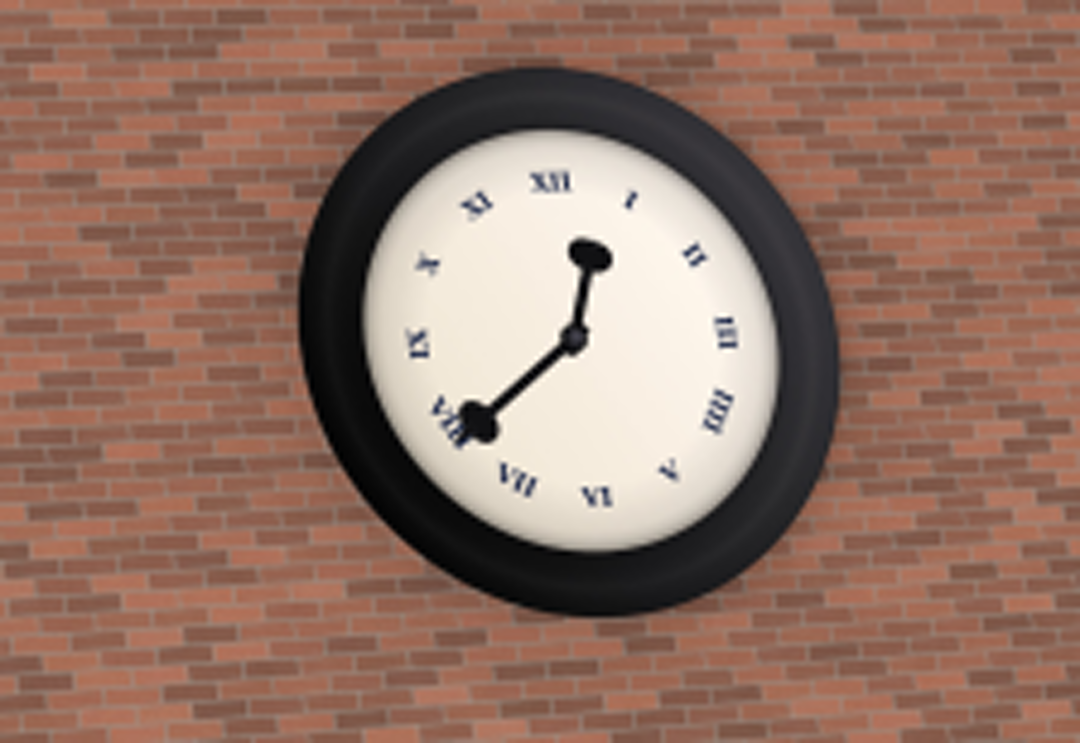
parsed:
12,39
